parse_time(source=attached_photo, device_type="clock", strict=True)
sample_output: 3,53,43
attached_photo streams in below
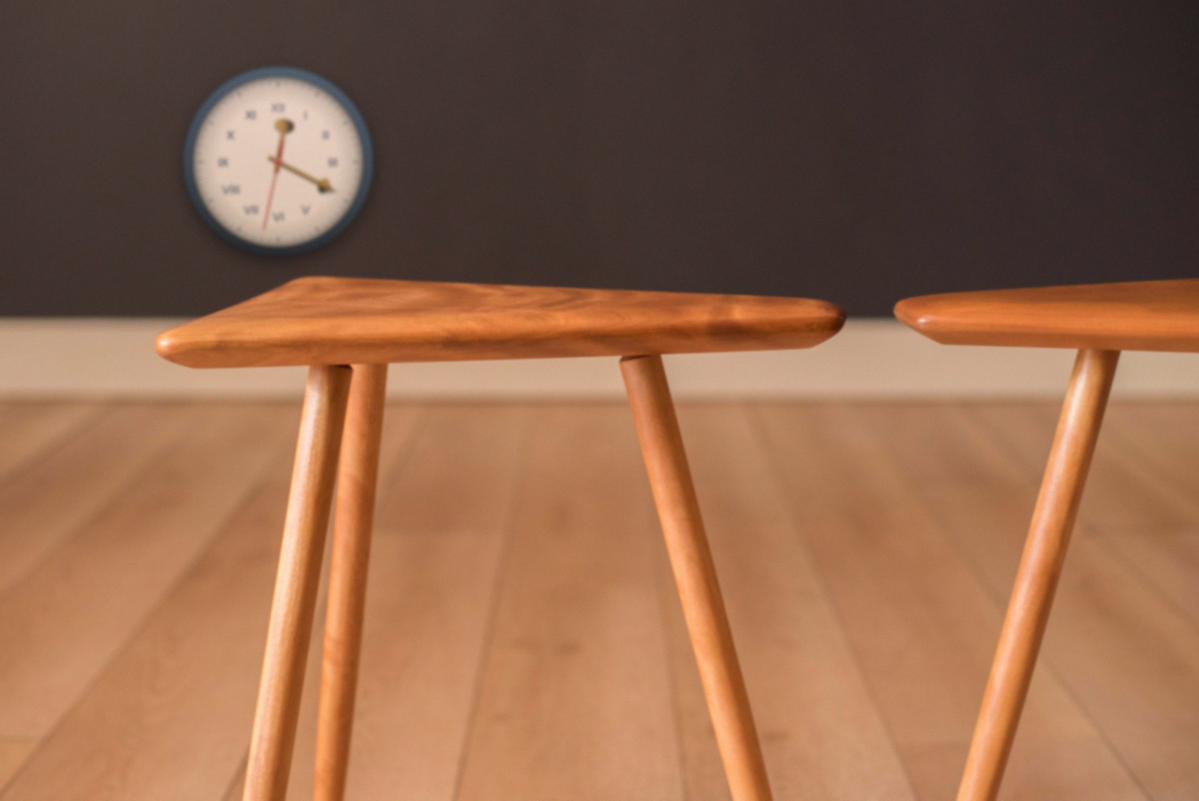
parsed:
12,19,32
